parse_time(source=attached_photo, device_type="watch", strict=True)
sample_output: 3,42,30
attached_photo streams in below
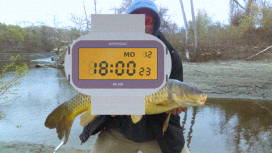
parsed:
18,00,23
